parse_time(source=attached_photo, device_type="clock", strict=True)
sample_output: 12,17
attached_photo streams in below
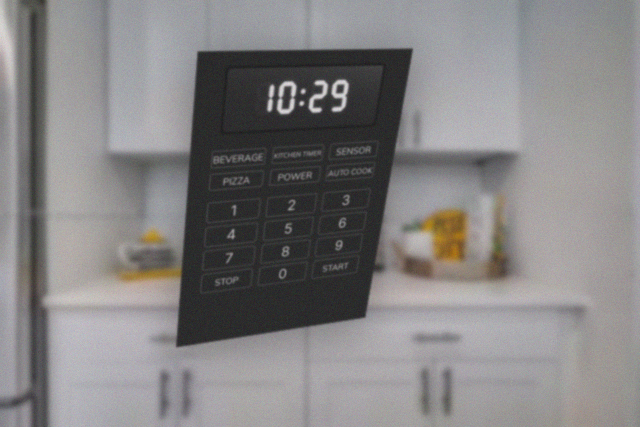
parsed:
10,29
